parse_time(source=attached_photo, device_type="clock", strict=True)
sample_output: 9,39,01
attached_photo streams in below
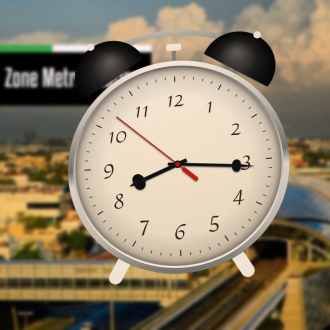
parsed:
8,15,52
